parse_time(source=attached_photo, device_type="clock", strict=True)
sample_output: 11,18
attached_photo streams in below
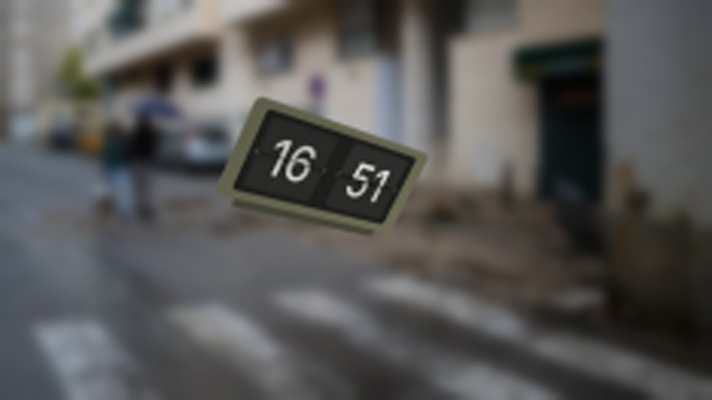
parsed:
16,51
